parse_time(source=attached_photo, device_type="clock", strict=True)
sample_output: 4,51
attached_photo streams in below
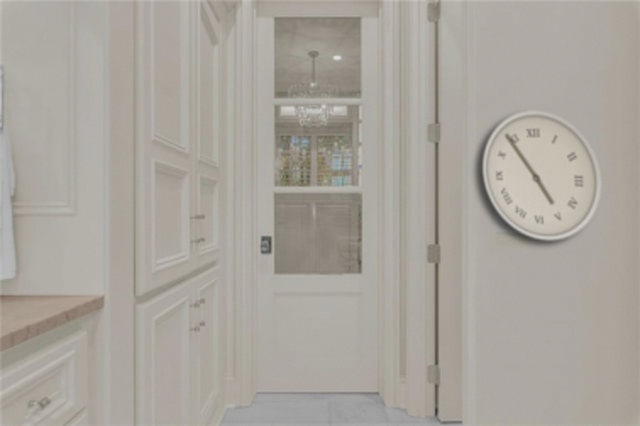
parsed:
4,54
